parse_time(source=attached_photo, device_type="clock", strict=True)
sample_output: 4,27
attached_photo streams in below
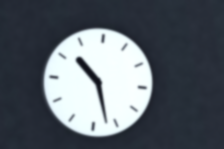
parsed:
10,27
